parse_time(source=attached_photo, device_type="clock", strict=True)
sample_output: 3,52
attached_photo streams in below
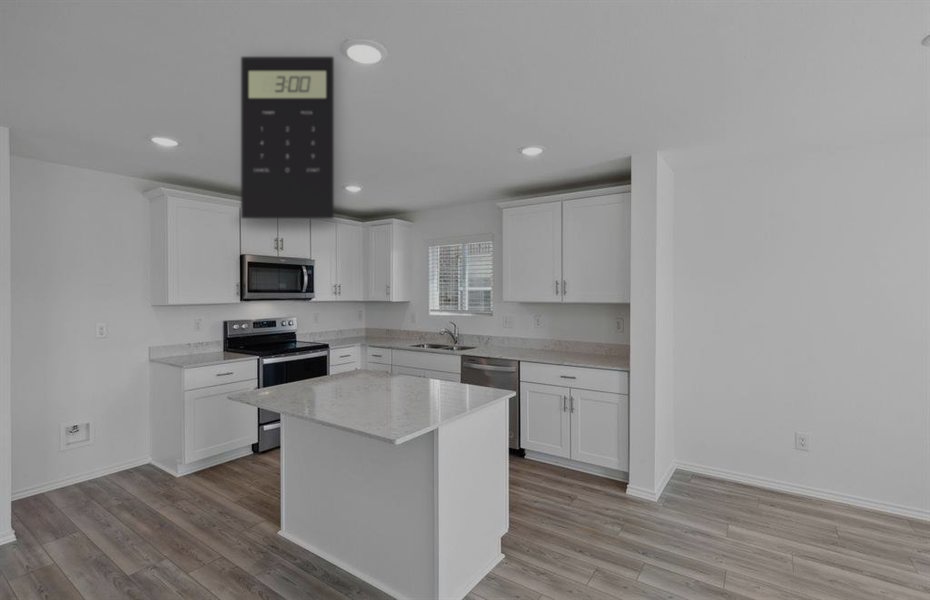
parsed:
3,00
